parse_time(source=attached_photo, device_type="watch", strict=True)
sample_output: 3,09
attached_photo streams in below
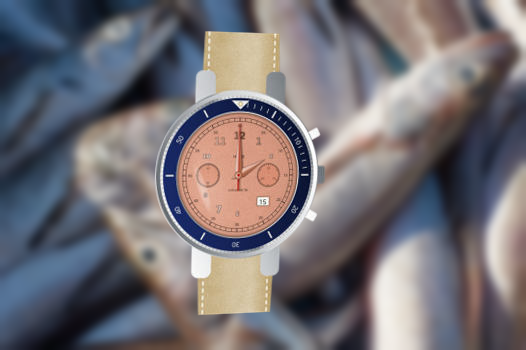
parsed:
2,00
